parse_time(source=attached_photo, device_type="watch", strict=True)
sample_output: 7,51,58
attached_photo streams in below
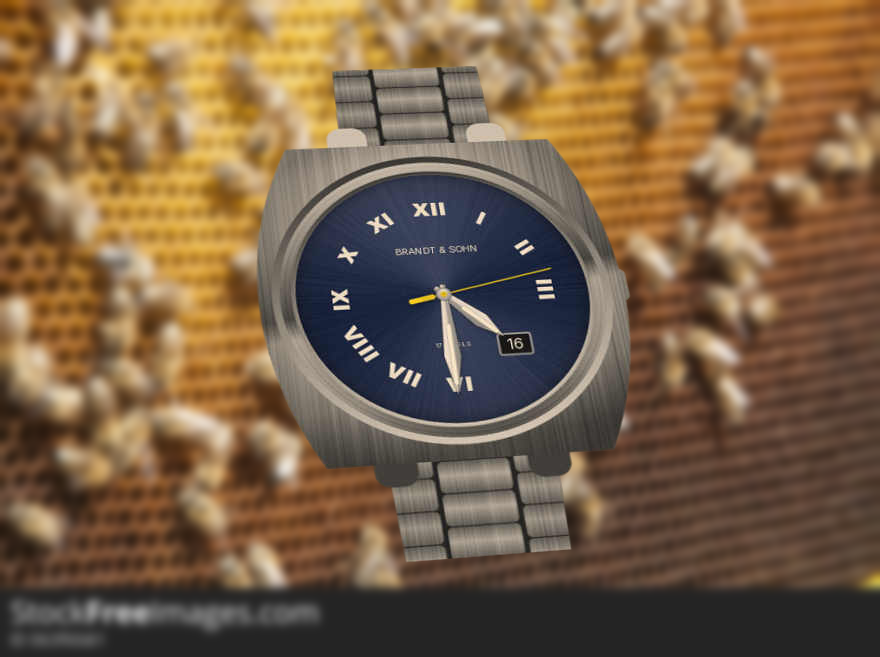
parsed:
4,30,13
